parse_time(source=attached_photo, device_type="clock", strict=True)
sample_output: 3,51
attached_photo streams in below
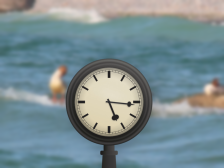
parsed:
5,16
